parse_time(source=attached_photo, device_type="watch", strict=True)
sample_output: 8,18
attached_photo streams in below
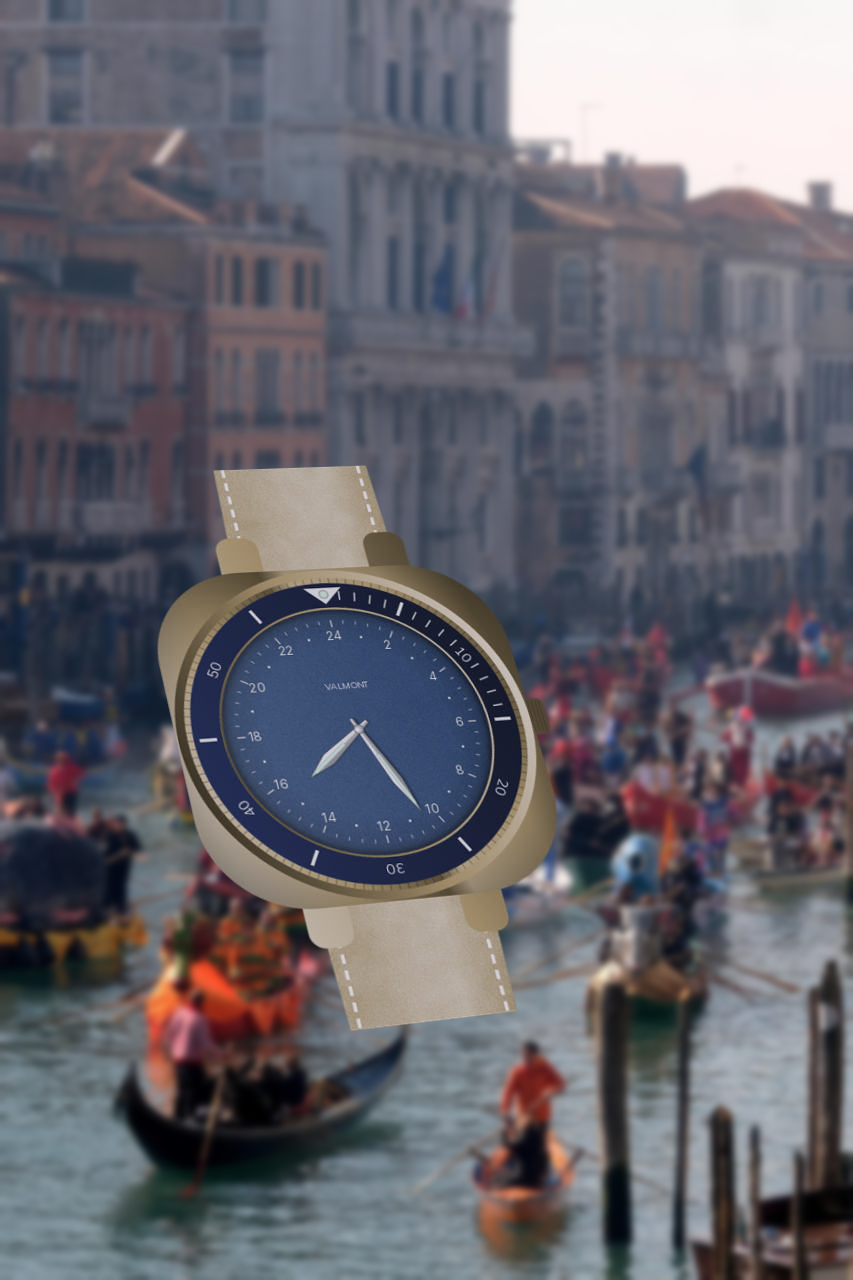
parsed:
15,26
